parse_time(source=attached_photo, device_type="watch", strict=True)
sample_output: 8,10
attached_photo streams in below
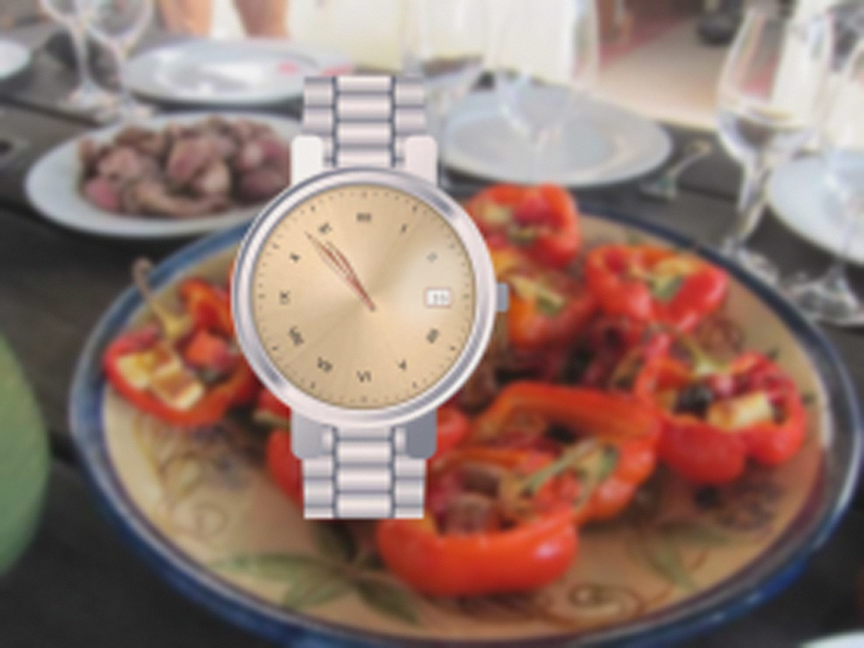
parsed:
10,53
